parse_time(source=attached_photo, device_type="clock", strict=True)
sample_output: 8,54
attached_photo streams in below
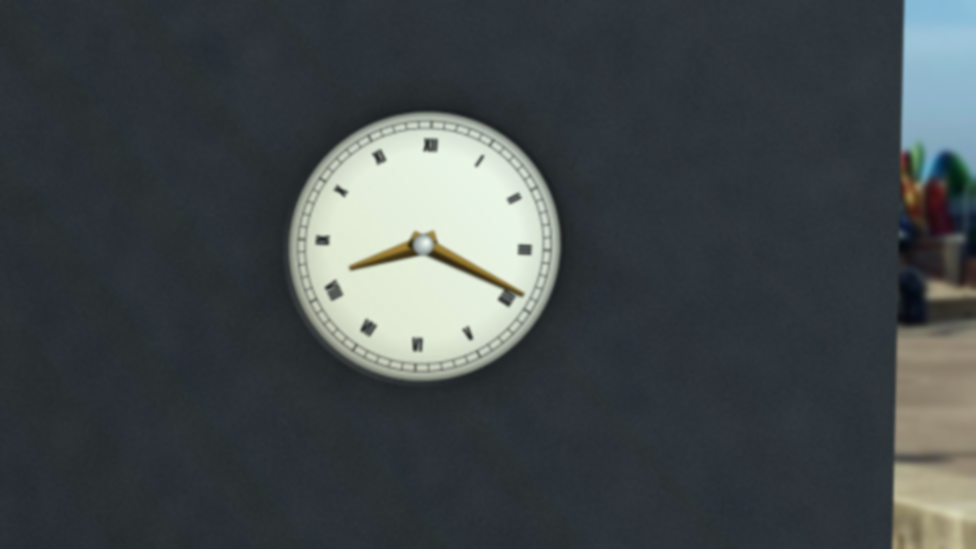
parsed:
8,19
